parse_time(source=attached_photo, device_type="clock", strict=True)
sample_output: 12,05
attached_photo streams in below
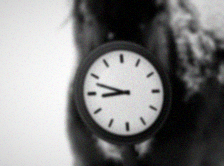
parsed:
8,48
